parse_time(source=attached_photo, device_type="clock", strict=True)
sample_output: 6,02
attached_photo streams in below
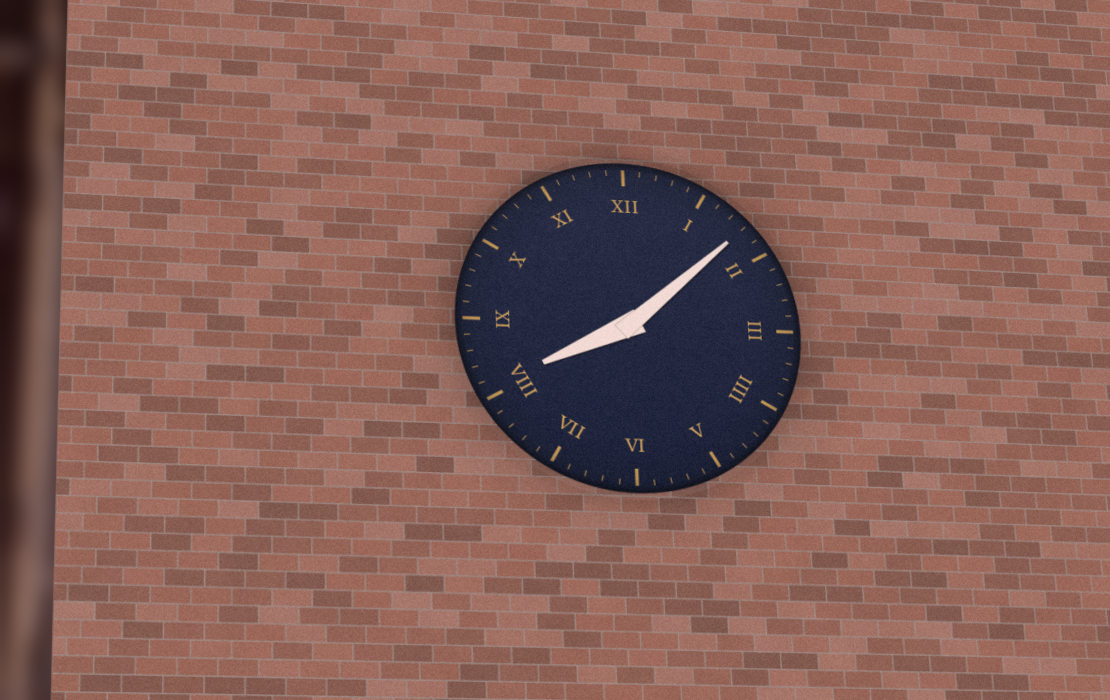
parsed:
8,08
